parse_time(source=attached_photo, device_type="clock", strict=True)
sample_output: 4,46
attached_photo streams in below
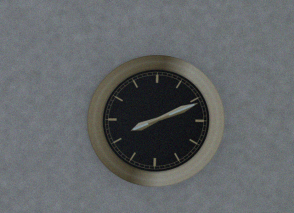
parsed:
8,11
